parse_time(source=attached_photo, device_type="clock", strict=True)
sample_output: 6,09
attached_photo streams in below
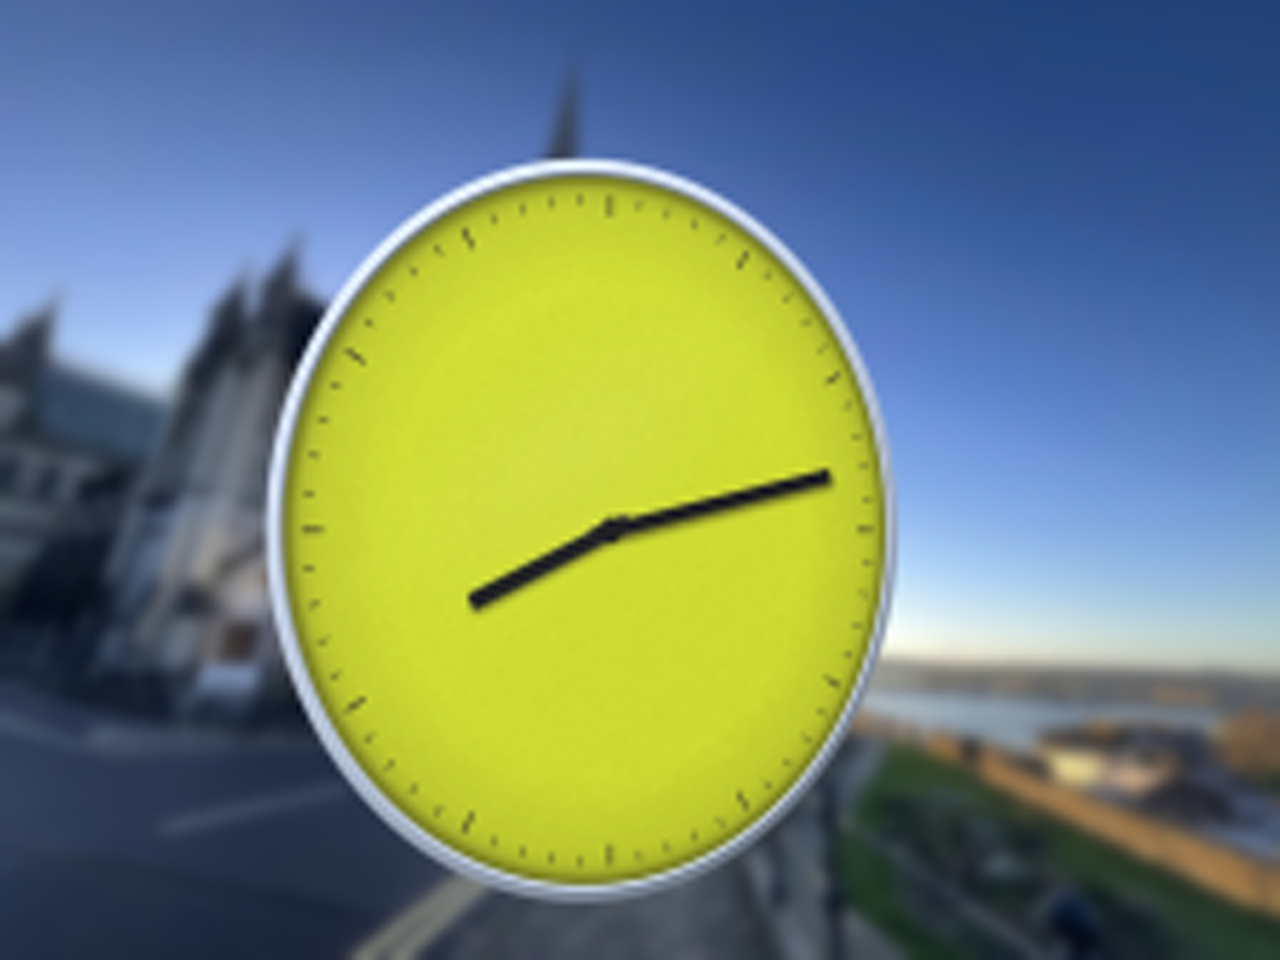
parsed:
8,13
